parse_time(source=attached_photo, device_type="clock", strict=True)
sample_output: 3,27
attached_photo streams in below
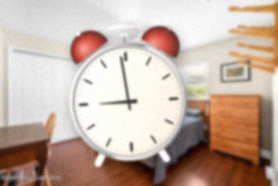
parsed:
8,59
